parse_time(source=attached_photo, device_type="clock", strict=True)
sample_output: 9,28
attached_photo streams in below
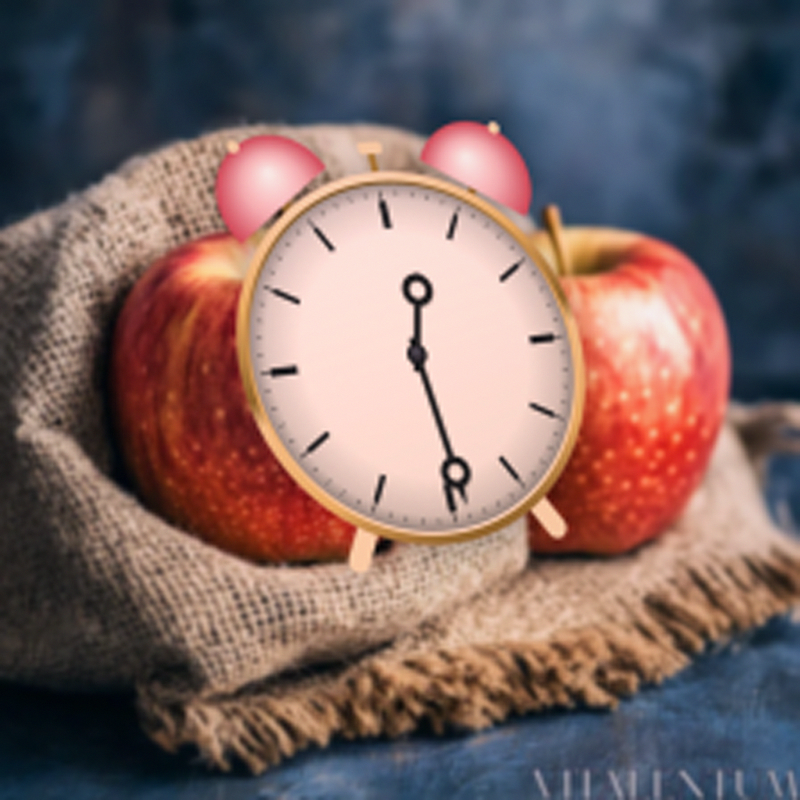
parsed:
12,29
